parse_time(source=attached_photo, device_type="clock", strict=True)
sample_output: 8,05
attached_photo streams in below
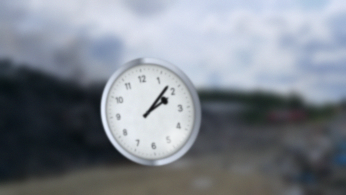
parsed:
2,08
